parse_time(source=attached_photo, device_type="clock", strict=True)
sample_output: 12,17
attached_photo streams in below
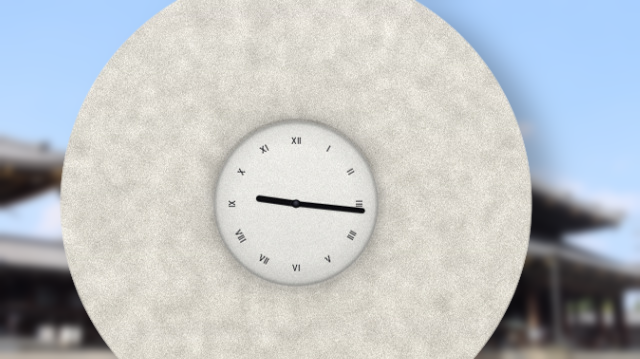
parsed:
9,16
